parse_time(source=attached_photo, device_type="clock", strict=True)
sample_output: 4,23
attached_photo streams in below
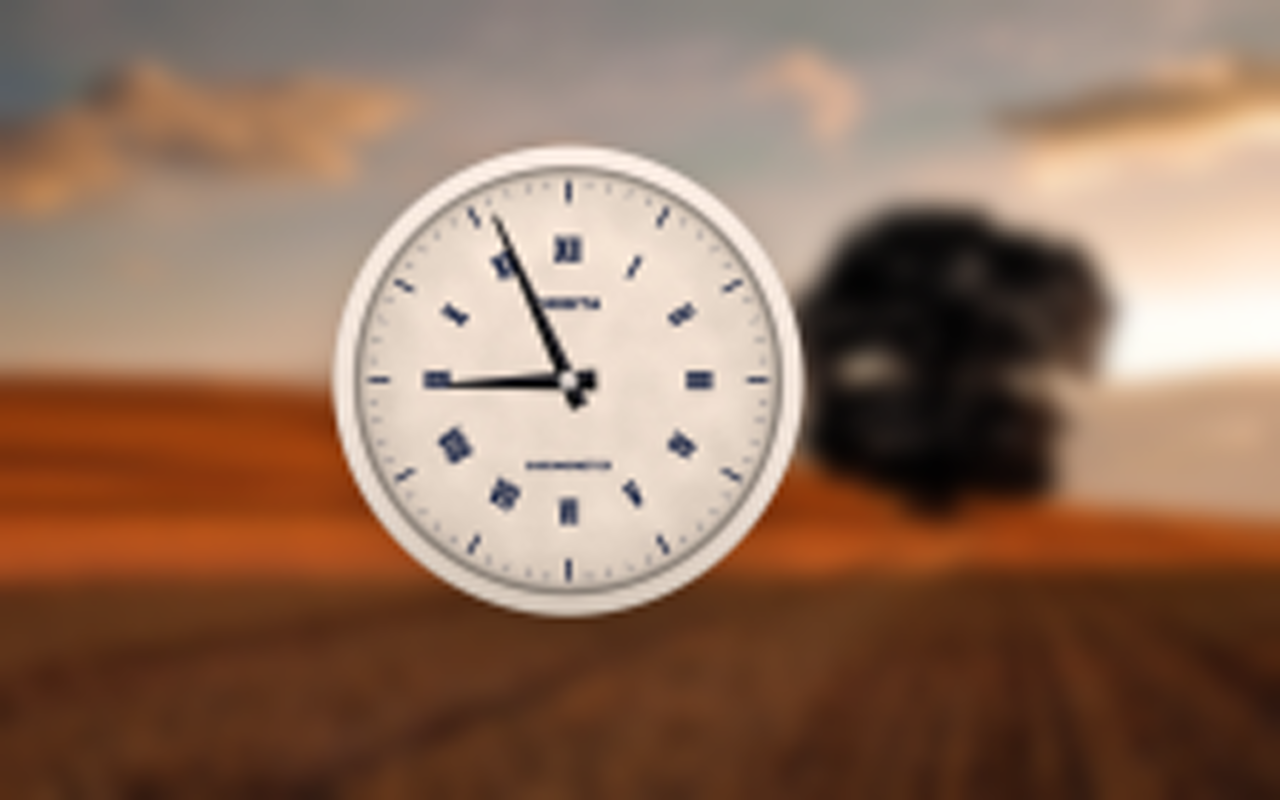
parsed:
8,56
